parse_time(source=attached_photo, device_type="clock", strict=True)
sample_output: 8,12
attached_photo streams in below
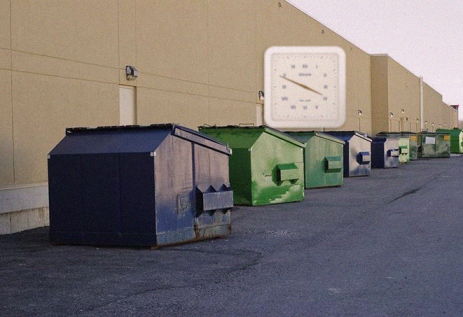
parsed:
3,49
